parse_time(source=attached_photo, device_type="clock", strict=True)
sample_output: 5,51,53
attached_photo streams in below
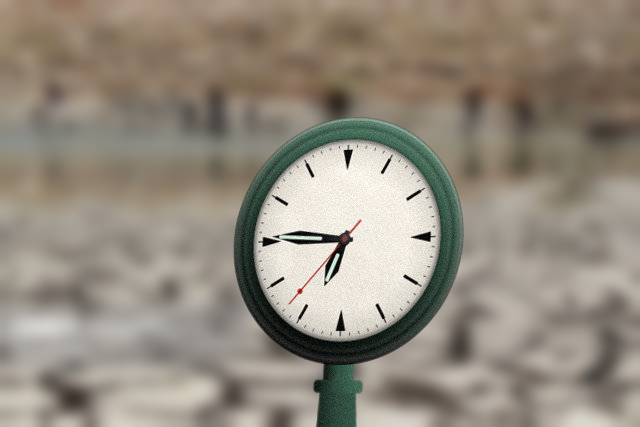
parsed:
6,45,37
